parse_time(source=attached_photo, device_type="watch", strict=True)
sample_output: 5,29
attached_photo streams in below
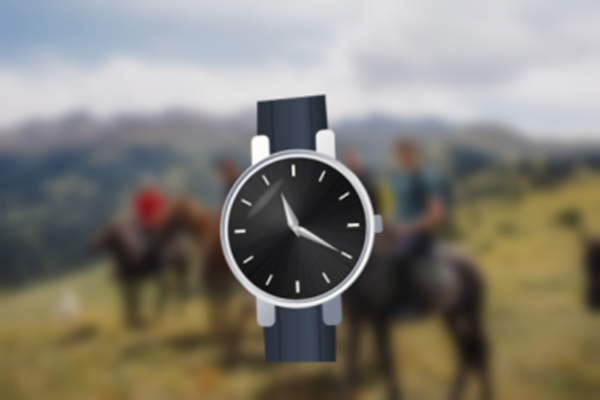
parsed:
11,20
